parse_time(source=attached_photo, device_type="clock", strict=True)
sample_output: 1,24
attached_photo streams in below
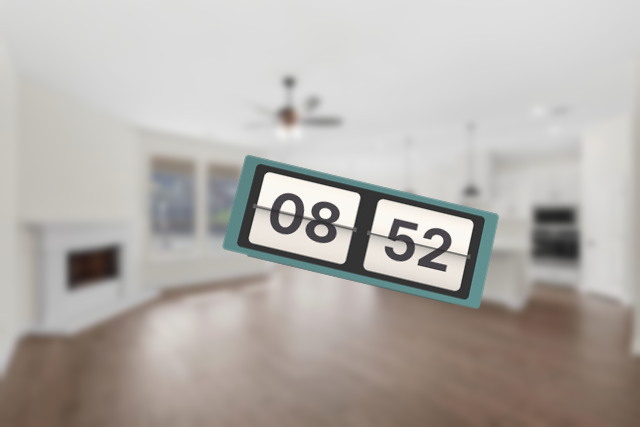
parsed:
8,52
